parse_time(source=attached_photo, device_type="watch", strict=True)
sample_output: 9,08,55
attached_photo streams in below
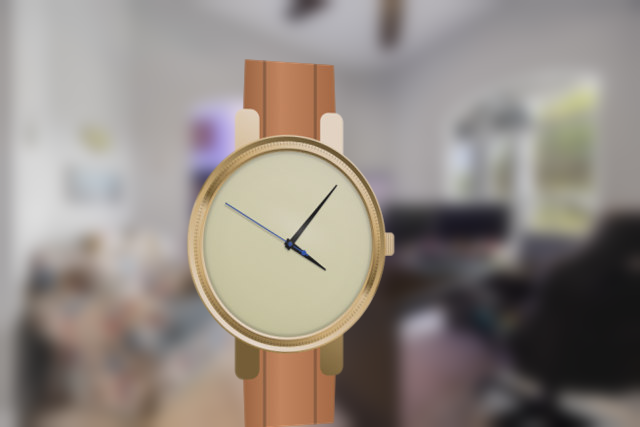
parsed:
4,06,50
